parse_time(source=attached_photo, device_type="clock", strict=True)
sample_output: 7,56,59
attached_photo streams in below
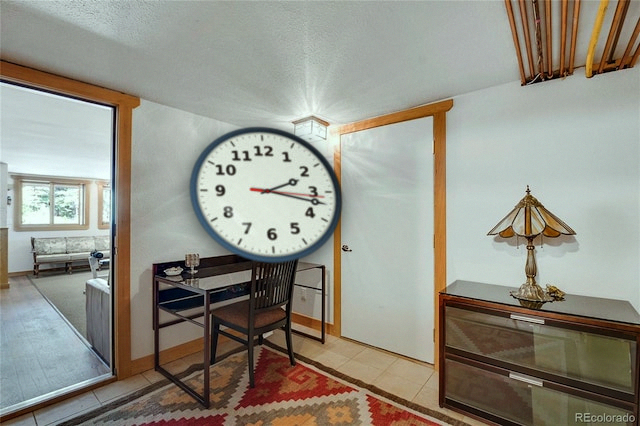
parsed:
2,17,16
